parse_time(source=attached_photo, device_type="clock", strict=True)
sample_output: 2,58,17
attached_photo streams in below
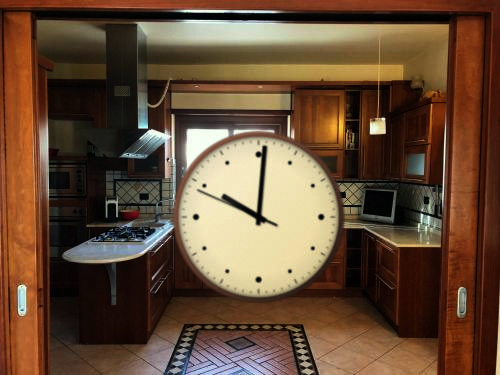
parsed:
10,00,49
